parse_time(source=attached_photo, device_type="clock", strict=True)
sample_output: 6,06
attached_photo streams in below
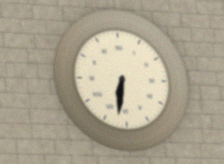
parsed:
6,32
